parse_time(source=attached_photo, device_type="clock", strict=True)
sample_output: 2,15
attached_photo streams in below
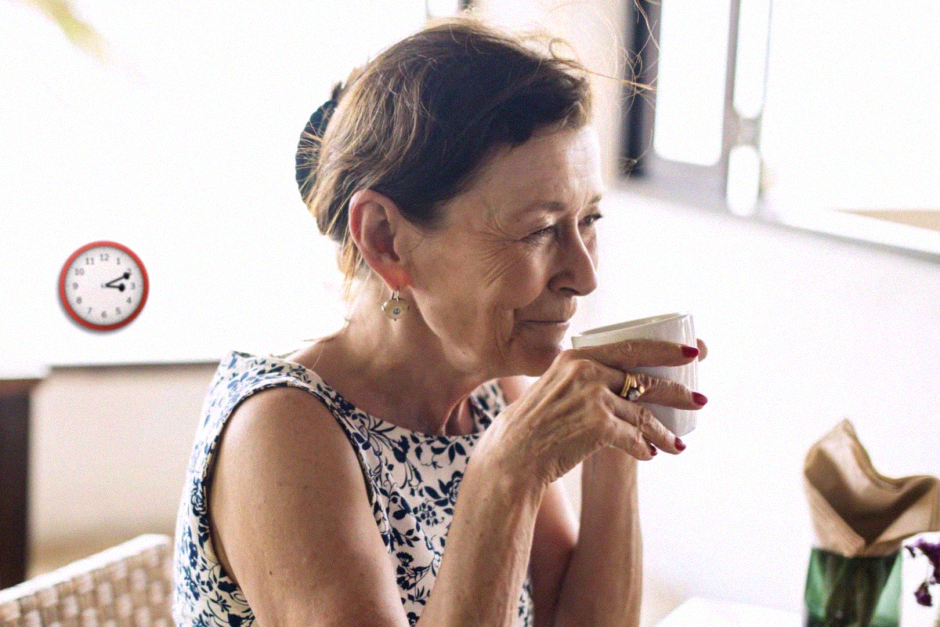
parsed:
3,11
